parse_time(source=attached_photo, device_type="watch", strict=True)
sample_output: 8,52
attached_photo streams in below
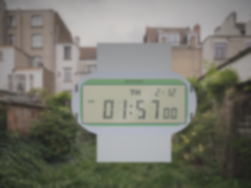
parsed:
1,57
